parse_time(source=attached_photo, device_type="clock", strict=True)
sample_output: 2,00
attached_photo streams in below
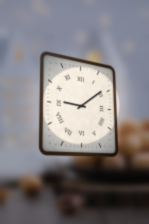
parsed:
9,09
